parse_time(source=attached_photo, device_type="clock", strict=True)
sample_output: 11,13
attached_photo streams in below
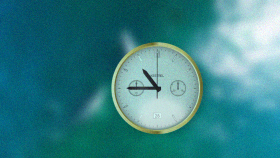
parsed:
10,45
